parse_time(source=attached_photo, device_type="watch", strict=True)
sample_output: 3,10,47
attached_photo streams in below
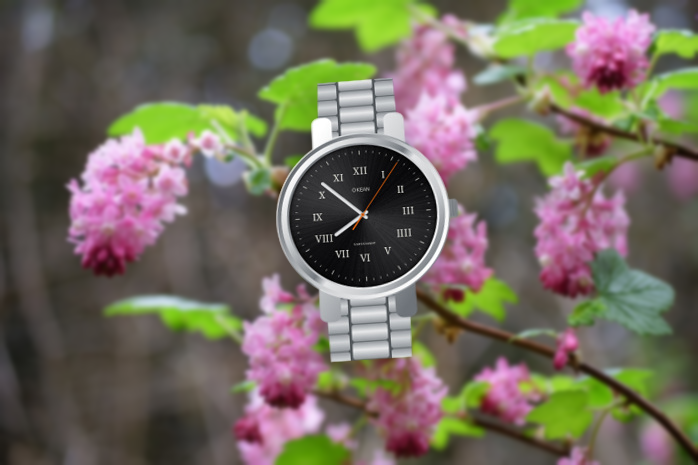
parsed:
7,52,06
